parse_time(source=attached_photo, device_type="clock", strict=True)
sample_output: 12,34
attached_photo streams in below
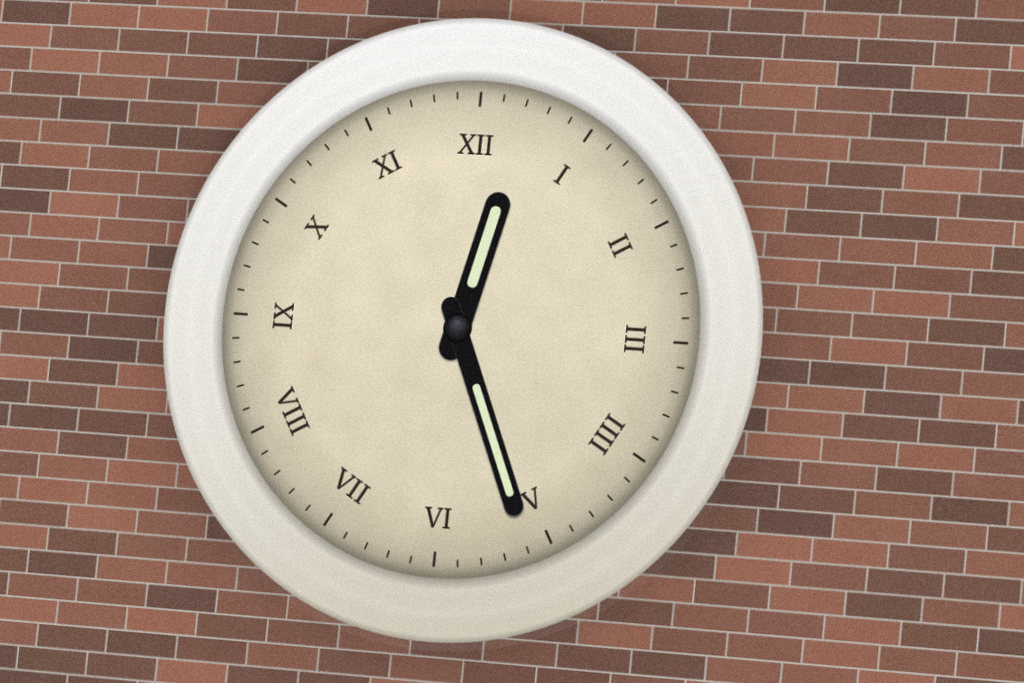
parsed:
12,26
